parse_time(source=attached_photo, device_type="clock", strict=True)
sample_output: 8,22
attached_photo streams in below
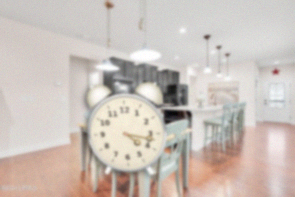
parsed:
4,17
